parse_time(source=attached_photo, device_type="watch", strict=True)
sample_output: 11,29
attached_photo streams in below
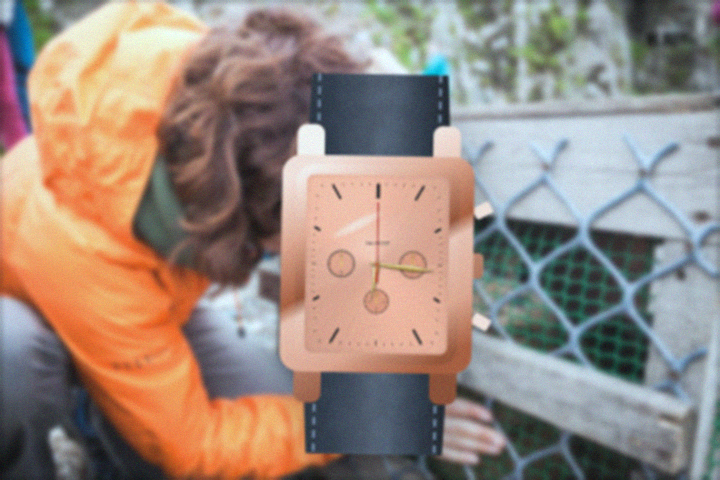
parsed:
6,16
